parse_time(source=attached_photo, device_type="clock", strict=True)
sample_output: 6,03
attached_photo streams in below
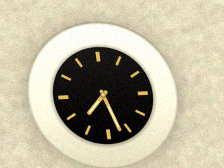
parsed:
7,27
